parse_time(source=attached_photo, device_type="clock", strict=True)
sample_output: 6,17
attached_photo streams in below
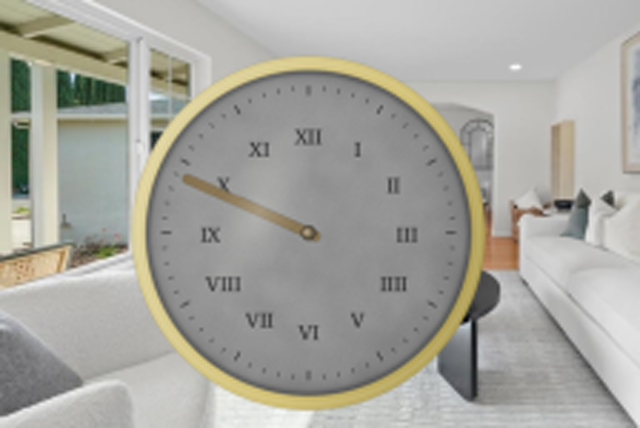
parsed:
9,49
